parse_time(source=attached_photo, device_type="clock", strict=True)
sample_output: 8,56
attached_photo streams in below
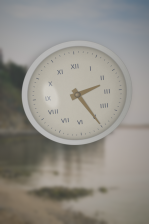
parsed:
2,25
